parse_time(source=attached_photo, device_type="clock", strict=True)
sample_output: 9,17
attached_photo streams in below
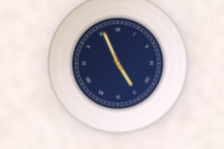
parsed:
4,56
